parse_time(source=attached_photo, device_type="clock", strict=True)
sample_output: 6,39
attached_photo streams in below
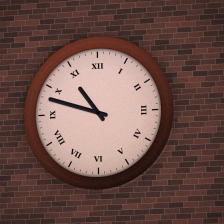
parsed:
10,48
